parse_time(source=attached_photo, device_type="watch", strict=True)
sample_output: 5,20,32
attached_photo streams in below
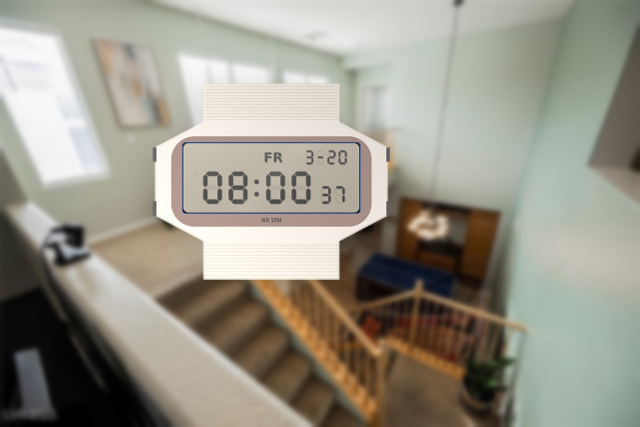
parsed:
8,00,37
